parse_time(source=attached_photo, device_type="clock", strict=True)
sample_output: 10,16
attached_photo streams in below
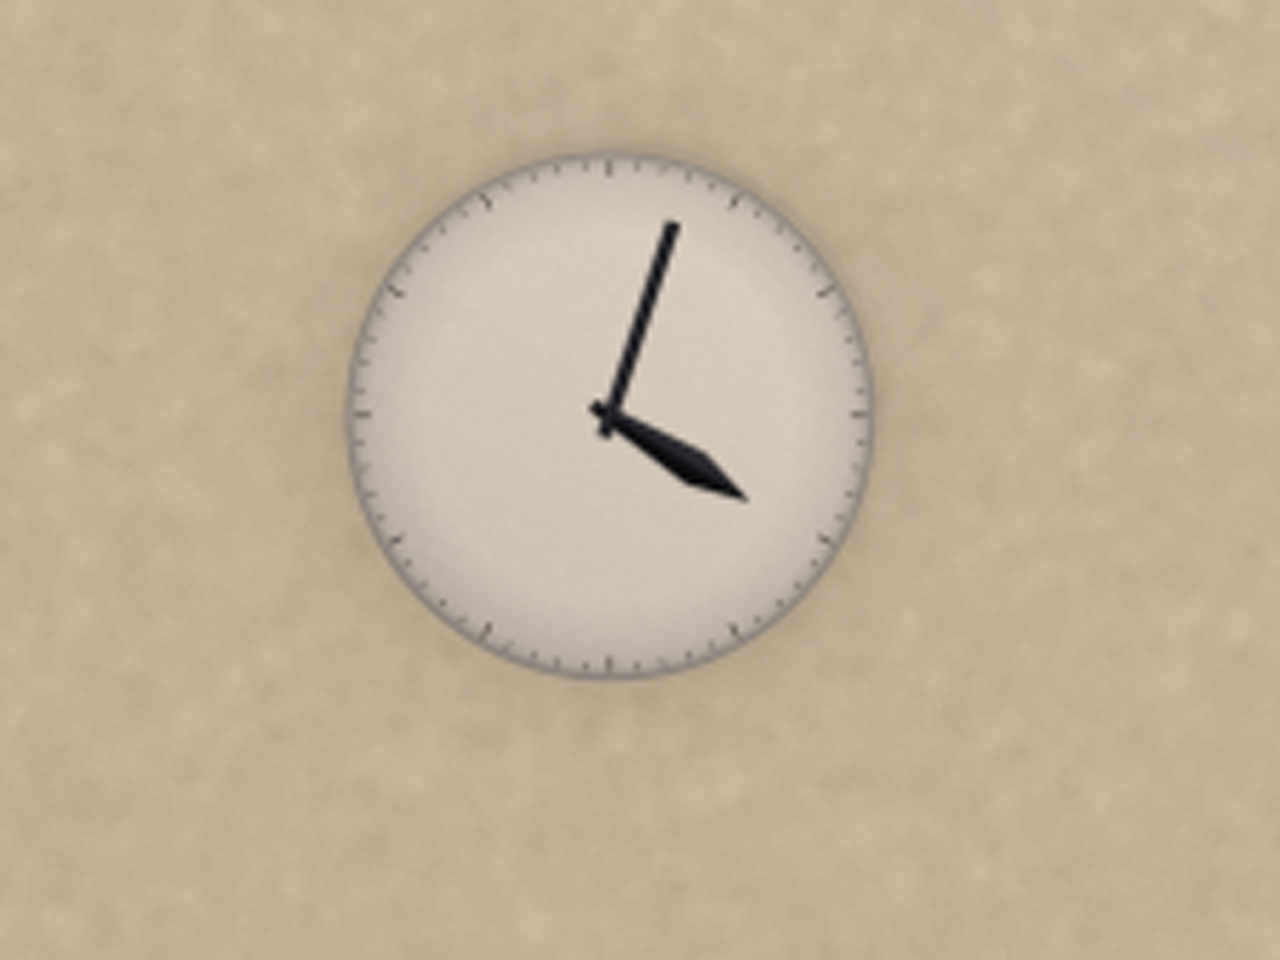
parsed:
4,03
